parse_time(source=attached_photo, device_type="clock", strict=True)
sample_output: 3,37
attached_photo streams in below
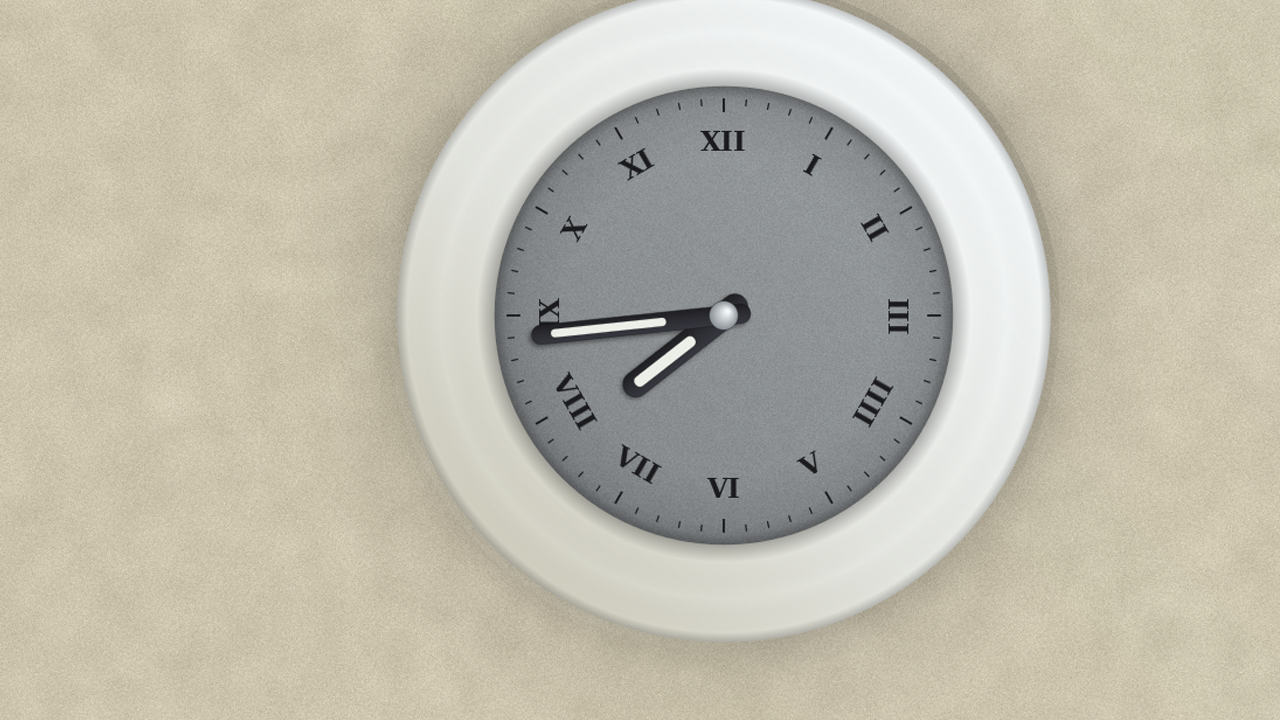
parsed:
7,44
